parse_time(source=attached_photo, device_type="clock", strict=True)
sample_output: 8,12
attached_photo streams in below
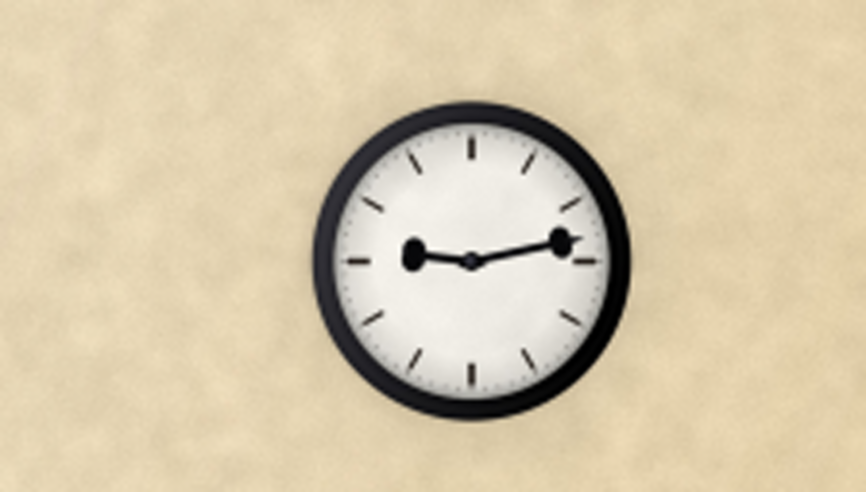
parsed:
9,13
